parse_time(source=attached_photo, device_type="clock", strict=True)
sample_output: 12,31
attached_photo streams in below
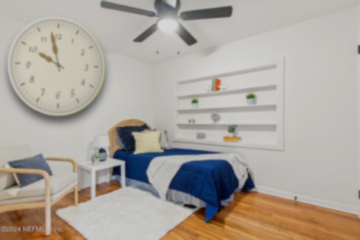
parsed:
9,58
